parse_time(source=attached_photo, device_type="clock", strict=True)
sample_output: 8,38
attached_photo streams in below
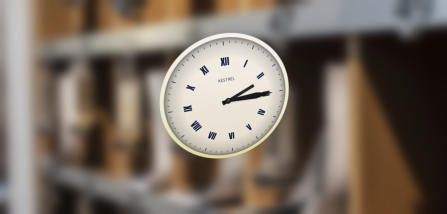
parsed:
2,15
